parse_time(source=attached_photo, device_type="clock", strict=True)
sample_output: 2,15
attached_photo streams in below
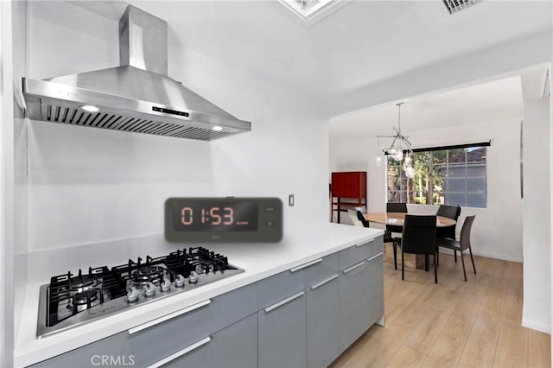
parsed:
1,53
